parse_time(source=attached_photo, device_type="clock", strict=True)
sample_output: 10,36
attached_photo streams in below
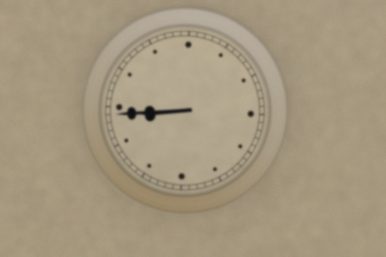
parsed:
8,44
